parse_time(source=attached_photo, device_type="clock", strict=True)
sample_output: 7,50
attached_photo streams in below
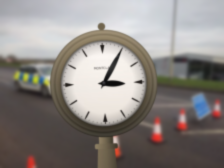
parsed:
3,05
